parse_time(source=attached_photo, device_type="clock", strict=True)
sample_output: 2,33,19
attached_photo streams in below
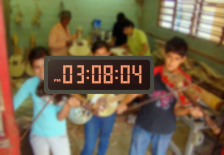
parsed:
3,08,04
